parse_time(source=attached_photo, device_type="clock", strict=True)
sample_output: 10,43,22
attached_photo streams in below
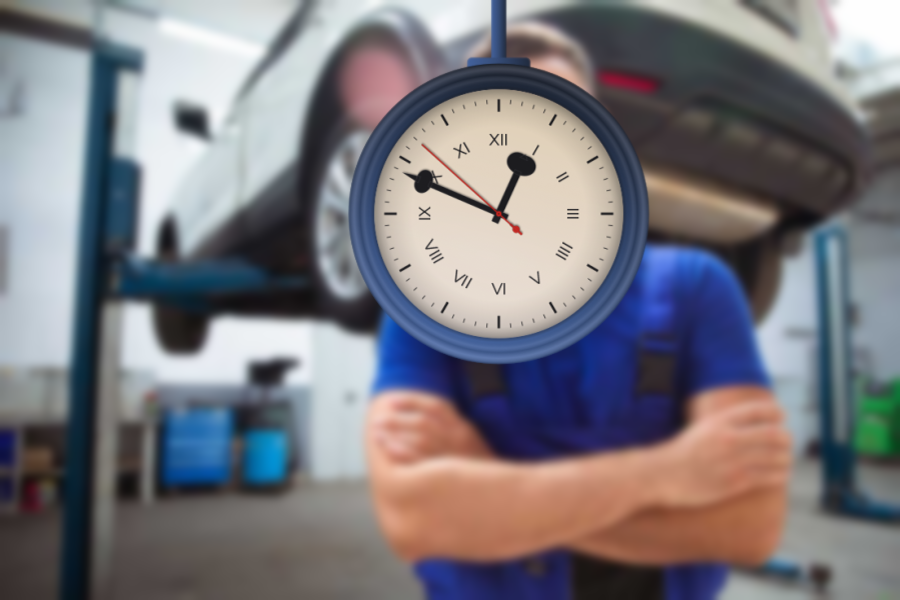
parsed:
12,48,52
